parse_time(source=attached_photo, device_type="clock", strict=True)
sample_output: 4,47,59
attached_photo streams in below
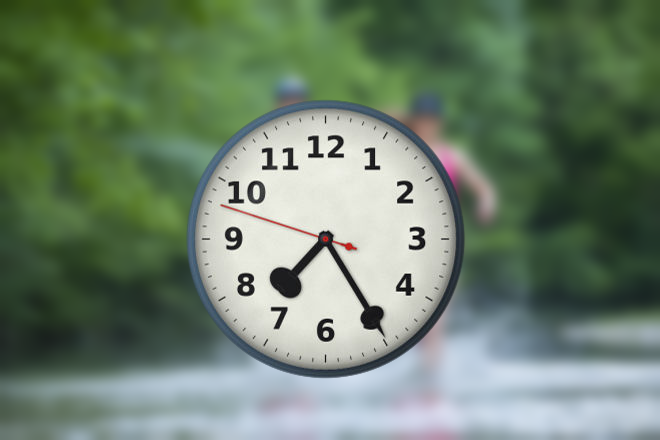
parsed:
7,24,48
